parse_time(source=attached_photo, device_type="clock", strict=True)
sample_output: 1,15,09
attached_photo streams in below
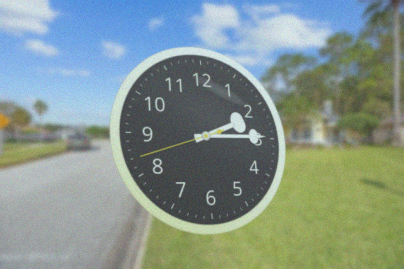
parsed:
2,14,42
